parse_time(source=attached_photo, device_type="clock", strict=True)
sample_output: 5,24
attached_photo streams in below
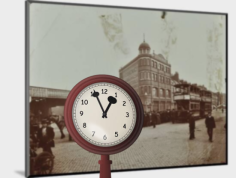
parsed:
12,56
